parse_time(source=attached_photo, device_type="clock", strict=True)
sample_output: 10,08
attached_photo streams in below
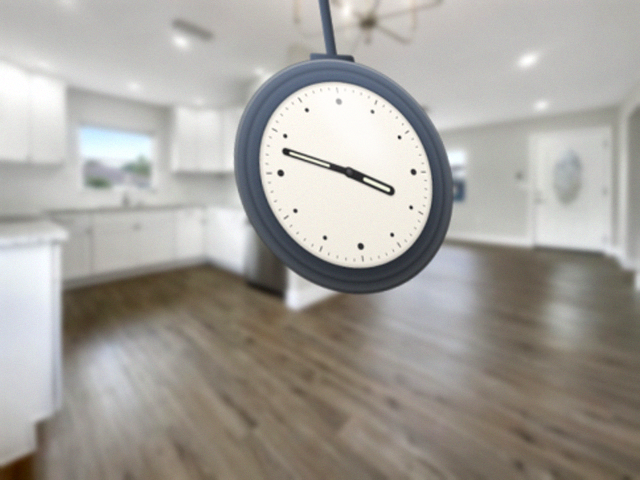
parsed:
3,48
